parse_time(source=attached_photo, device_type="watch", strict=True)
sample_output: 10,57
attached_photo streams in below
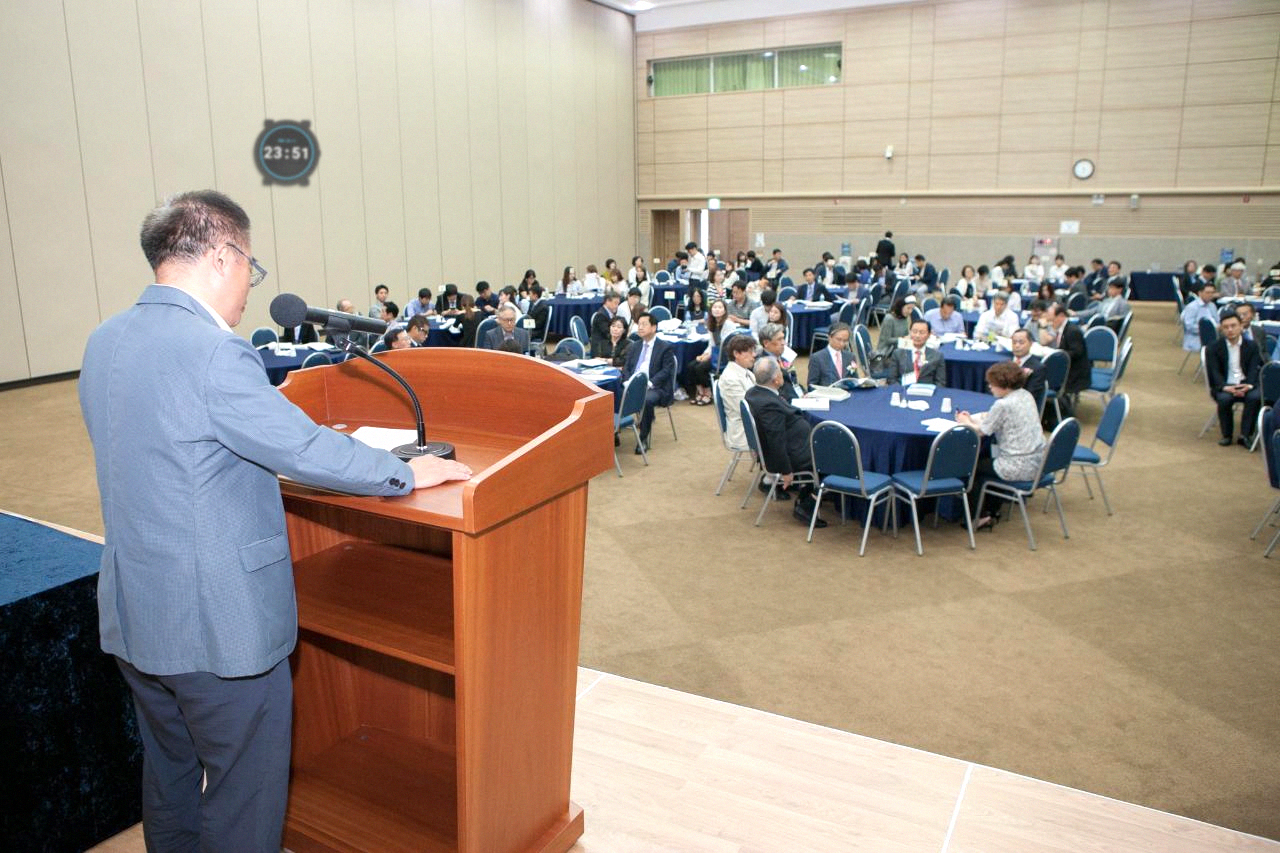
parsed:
23,51
